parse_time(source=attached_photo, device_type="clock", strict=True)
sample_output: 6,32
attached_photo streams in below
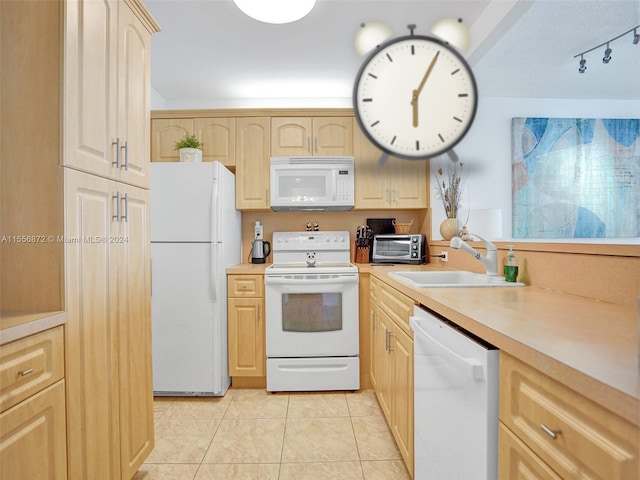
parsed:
6,05
